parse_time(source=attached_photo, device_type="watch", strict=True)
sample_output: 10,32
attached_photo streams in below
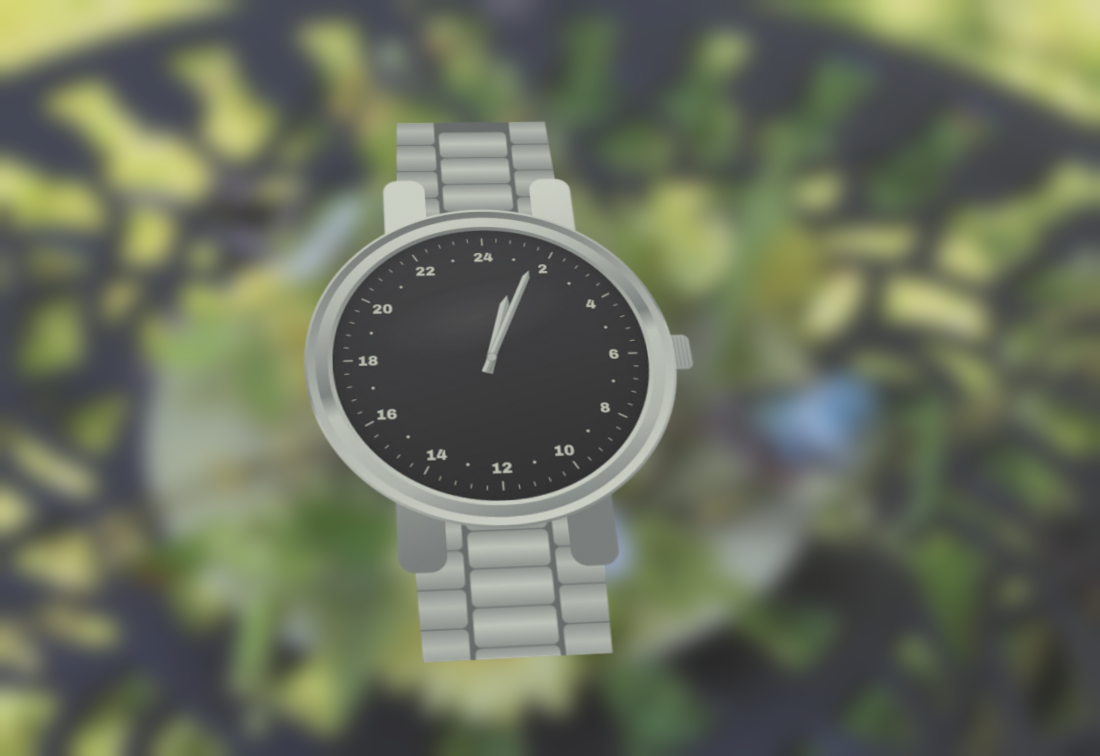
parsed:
1,04
